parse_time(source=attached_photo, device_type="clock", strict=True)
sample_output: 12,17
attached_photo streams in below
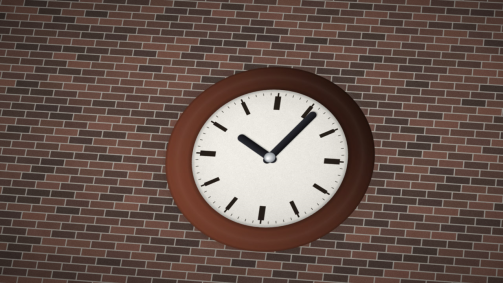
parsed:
10,06
